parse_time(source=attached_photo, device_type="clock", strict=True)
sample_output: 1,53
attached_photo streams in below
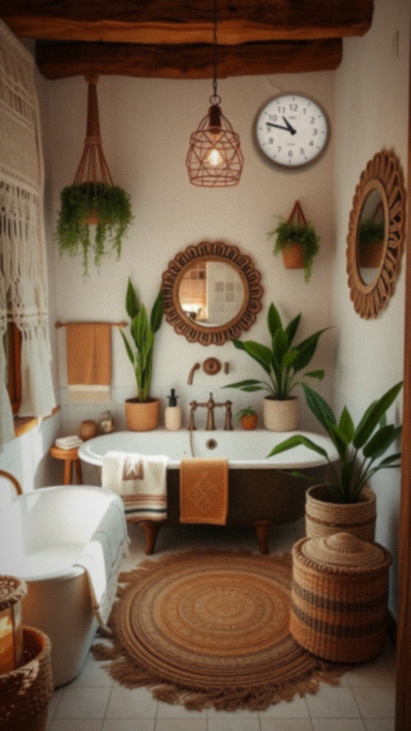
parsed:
10,47
